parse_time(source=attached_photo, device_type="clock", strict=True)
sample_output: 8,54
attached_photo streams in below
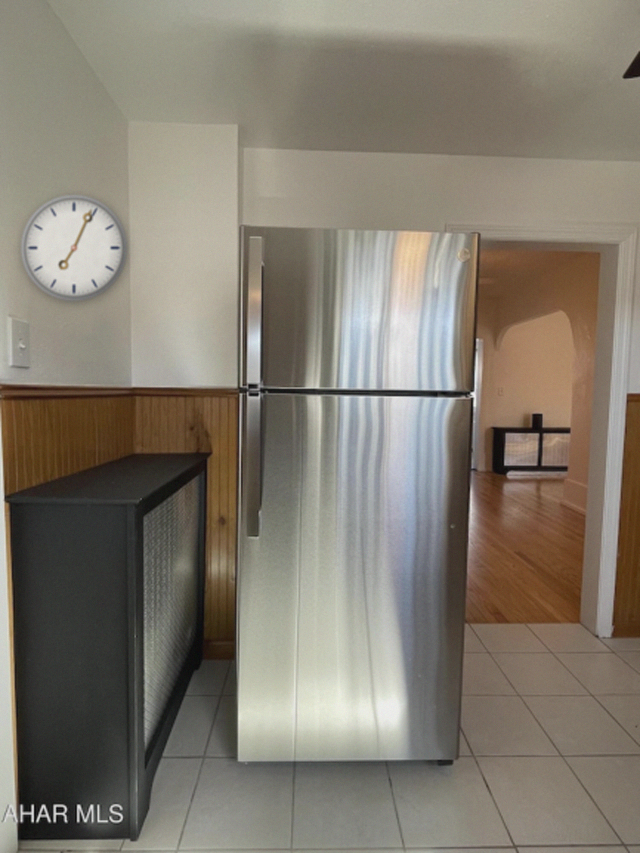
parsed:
7,04
